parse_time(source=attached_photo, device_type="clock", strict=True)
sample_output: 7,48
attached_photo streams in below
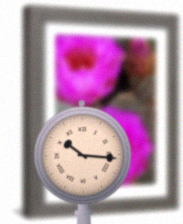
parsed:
10,16
